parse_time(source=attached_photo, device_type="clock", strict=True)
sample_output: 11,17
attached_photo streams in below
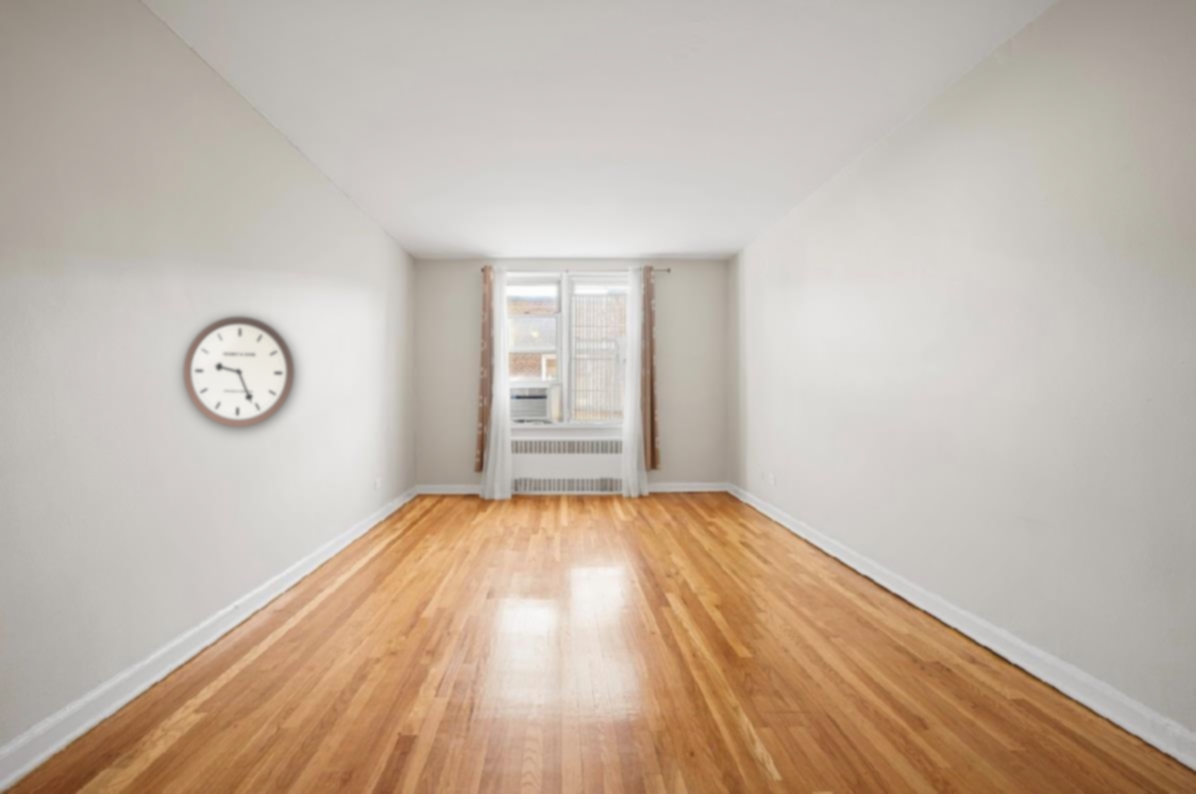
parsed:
9,26
